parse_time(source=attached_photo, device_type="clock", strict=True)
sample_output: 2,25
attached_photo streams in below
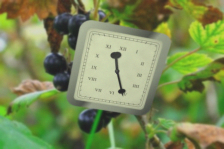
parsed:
11,26
